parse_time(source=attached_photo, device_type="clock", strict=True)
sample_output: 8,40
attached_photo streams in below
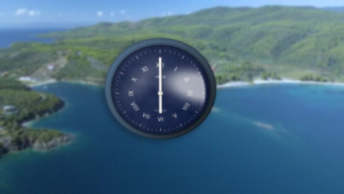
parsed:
6,00
